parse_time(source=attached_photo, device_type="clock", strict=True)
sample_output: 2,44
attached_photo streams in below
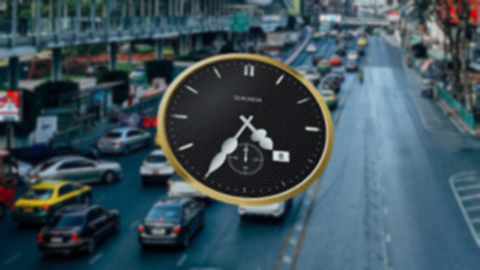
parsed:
4,35
